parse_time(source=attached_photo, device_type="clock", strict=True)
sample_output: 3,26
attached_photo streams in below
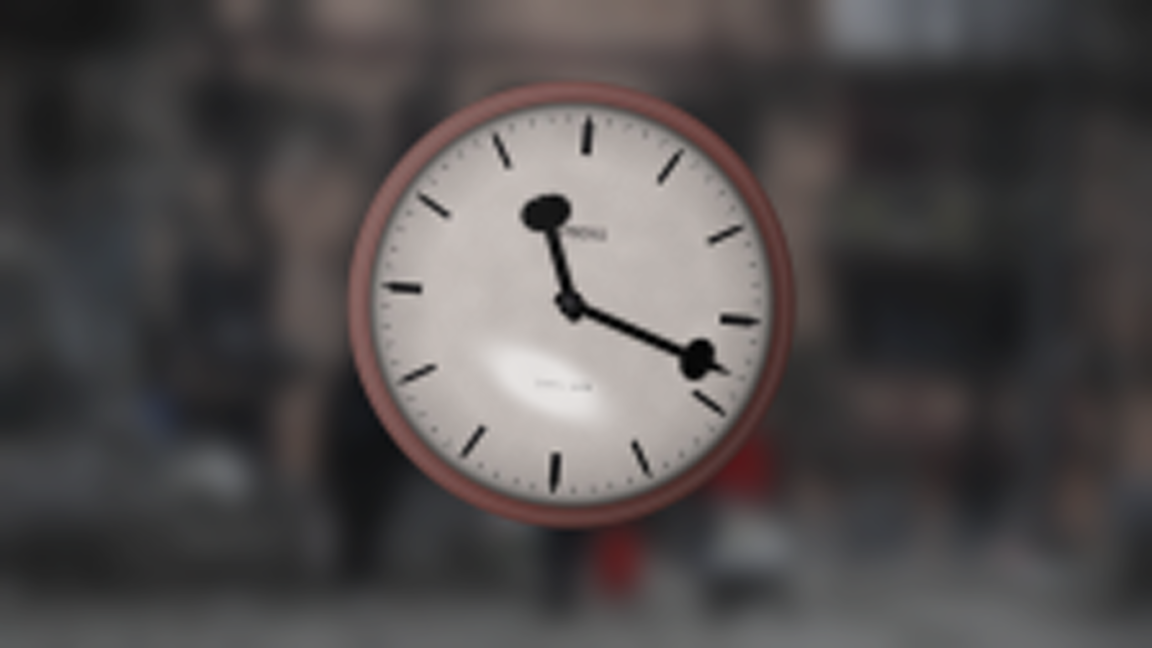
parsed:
11,18
